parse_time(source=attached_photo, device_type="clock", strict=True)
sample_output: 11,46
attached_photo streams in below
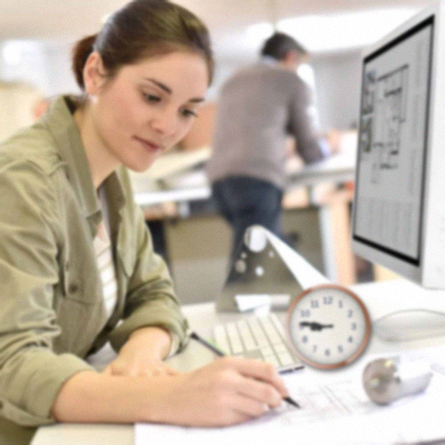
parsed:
8,46
